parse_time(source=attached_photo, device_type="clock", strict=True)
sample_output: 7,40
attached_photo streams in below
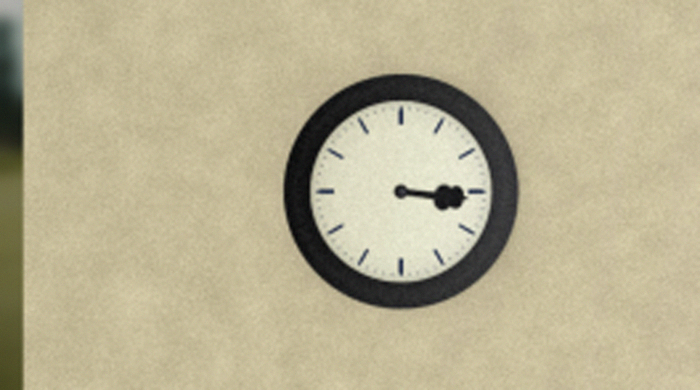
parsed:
3,16
